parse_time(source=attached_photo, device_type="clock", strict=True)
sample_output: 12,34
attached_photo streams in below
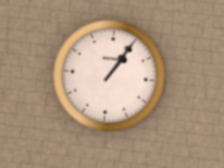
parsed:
1,05
